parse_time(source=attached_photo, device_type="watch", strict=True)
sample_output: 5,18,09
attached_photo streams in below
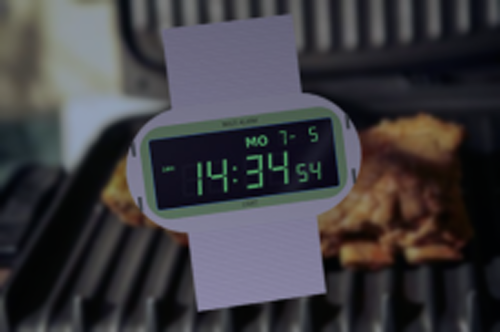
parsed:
14,34,54
